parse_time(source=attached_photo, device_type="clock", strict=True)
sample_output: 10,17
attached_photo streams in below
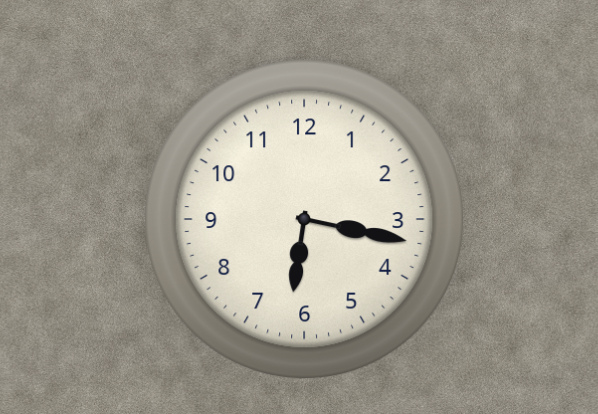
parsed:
6,17
